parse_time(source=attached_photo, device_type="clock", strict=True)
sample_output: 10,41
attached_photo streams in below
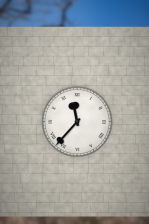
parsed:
11,37
